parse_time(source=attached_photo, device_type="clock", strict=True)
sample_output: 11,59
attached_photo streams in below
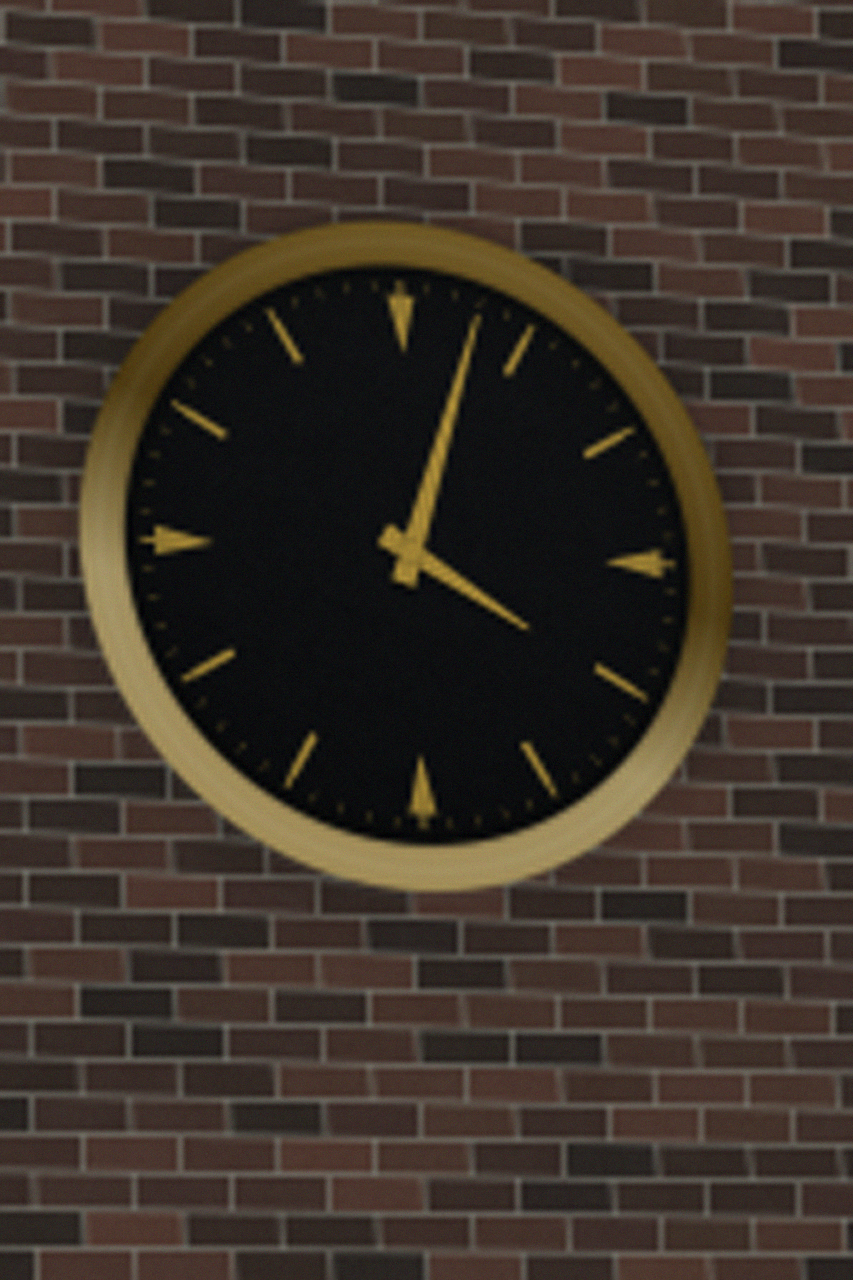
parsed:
4,03
